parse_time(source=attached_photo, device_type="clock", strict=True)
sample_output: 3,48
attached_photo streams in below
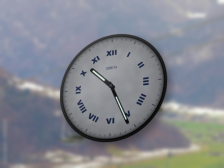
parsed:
10,26
